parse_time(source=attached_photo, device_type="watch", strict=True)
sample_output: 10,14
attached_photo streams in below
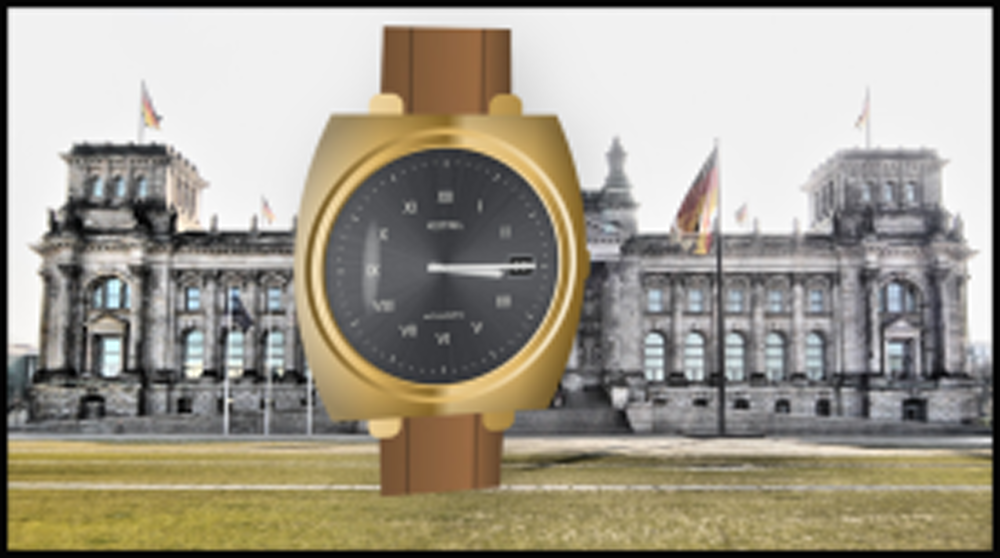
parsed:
3,15
